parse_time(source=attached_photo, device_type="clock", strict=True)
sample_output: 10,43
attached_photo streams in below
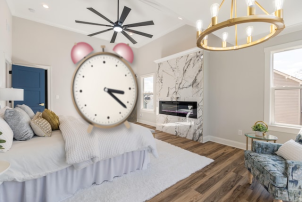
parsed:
3,22
